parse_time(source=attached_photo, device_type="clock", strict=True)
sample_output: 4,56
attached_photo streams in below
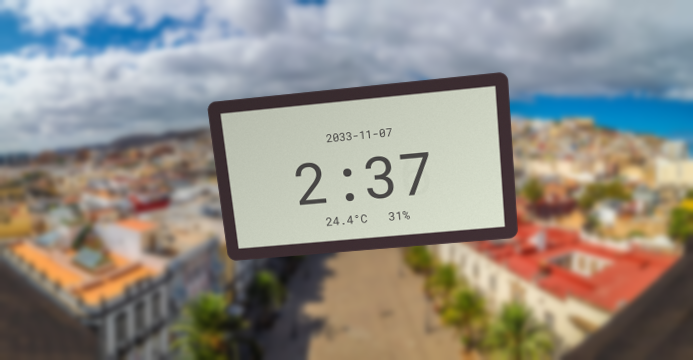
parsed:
2,37
